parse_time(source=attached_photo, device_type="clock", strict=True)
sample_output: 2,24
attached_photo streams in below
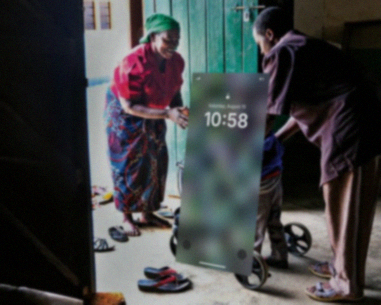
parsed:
10,58
